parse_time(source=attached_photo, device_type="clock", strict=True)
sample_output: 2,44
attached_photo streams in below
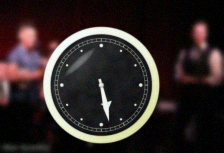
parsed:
5,28
